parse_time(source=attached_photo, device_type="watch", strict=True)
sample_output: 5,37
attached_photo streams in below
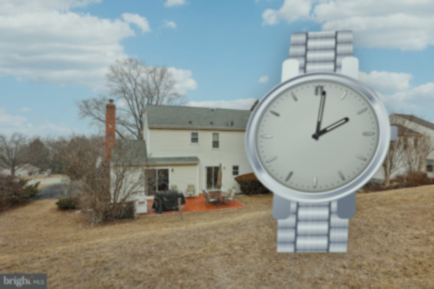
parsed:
2,01
